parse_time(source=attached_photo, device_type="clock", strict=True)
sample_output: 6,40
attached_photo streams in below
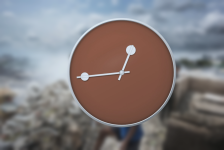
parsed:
12,44
